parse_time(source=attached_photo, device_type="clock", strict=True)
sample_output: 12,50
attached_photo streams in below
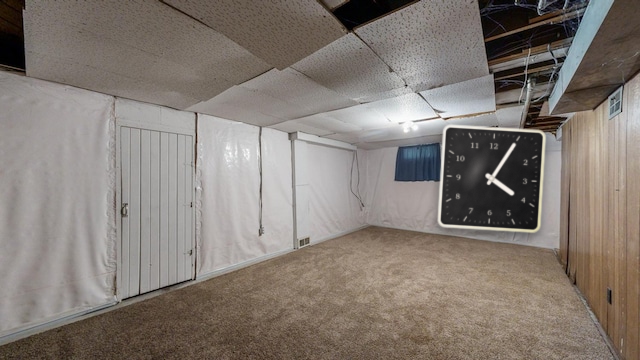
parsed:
4,05
